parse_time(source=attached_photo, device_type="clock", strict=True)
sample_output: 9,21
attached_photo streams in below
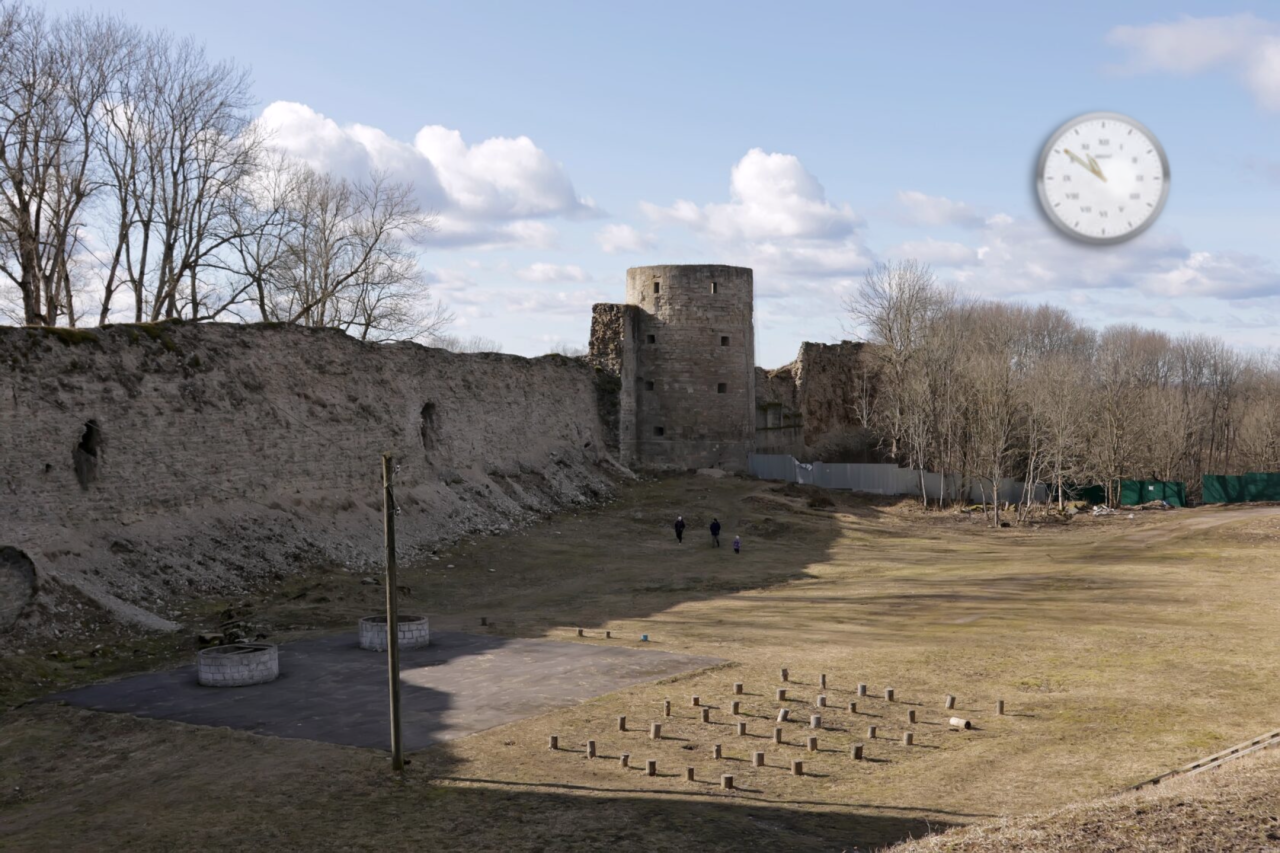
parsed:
10,51
